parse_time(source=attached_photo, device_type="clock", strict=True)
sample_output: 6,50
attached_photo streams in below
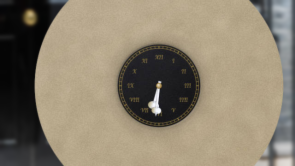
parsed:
6,31
